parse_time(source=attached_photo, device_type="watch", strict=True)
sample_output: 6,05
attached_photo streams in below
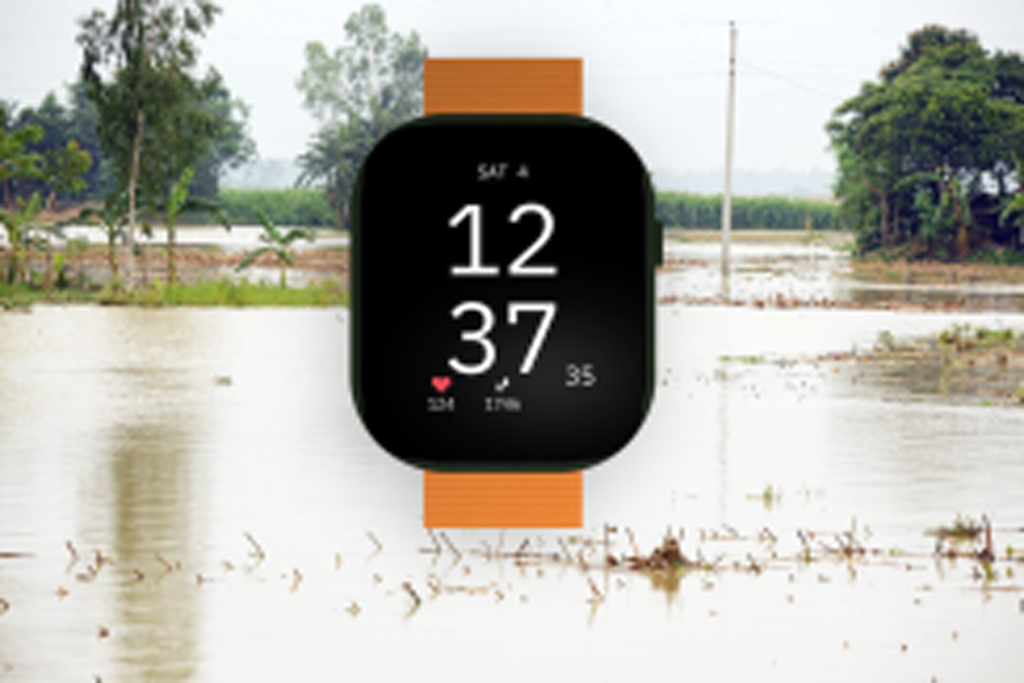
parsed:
12,37
